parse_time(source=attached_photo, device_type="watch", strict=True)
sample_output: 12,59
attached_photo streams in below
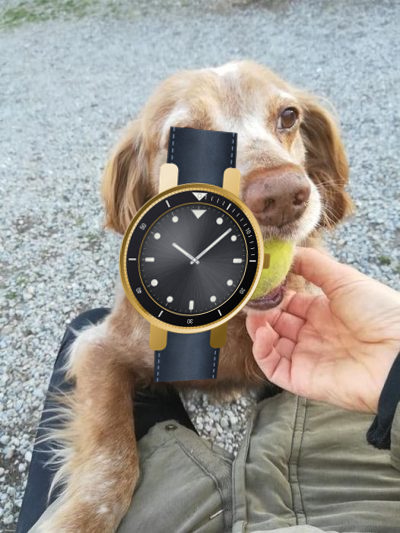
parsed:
10,08
